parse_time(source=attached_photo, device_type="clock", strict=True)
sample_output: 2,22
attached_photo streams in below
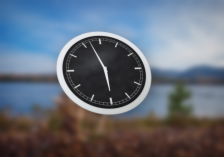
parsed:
5,57
